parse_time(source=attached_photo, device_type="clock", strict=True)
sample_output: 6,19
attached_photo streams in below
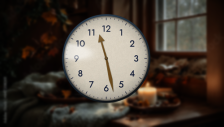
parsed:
11,28
